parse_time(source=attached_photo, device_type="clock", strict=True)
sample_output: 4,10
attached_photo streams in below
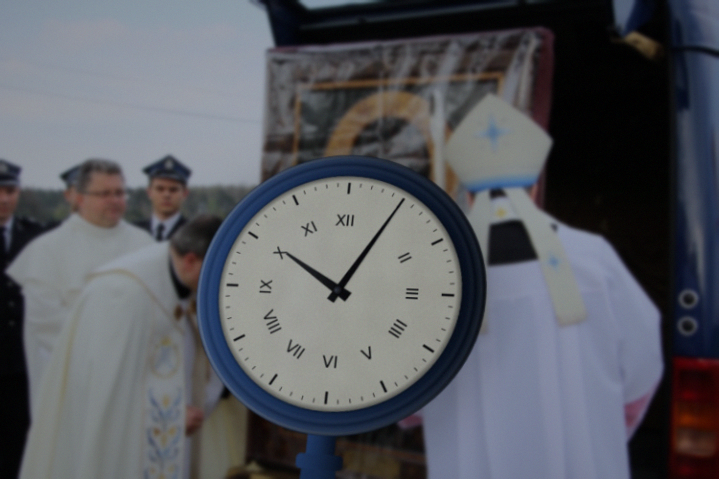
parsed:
10,05
